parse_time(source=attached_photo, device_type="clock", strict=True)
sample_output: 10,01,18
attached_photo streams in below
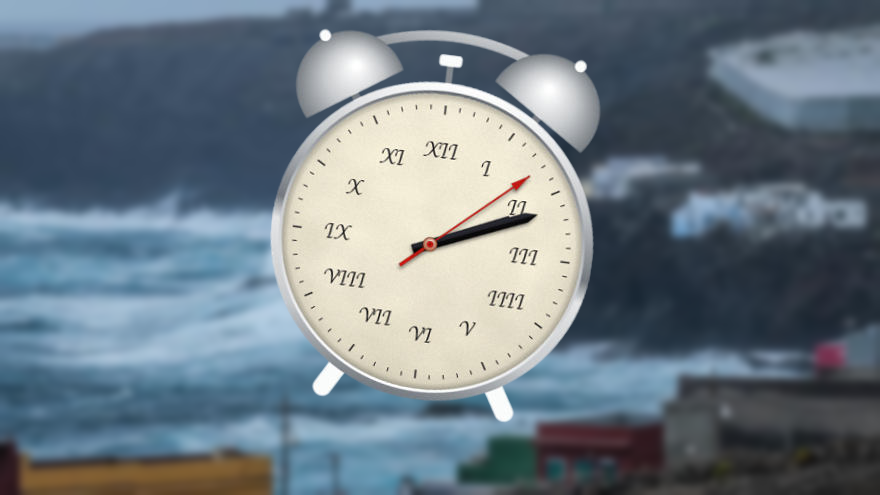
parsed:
2,11,08
